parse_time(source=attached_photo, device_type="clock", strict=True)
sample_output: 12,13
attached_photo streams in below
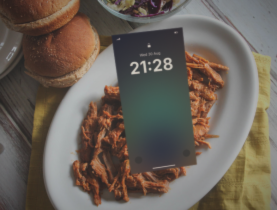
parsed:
21,28
